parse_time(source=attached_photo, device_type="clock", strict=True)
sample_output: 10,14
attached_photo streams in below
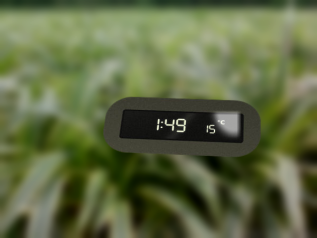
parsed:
1,49
